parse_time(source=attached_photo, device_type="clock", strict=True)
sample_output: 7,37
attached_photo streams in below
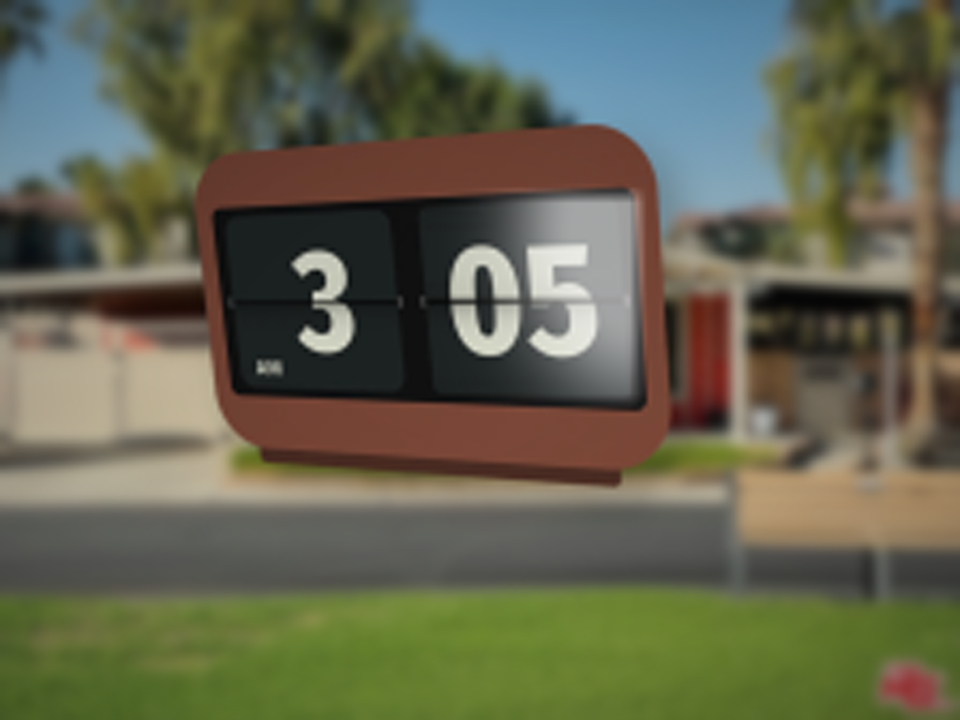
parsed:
3,05
